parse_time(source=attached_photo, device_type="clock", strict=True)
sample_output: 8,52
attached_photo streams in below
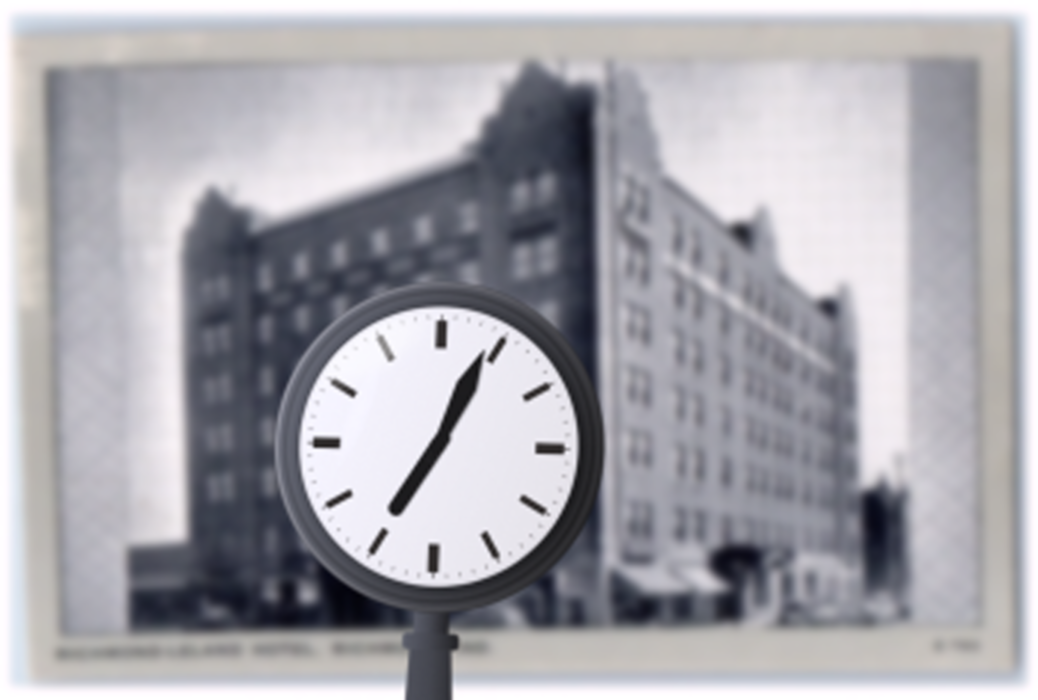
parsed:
7,04
